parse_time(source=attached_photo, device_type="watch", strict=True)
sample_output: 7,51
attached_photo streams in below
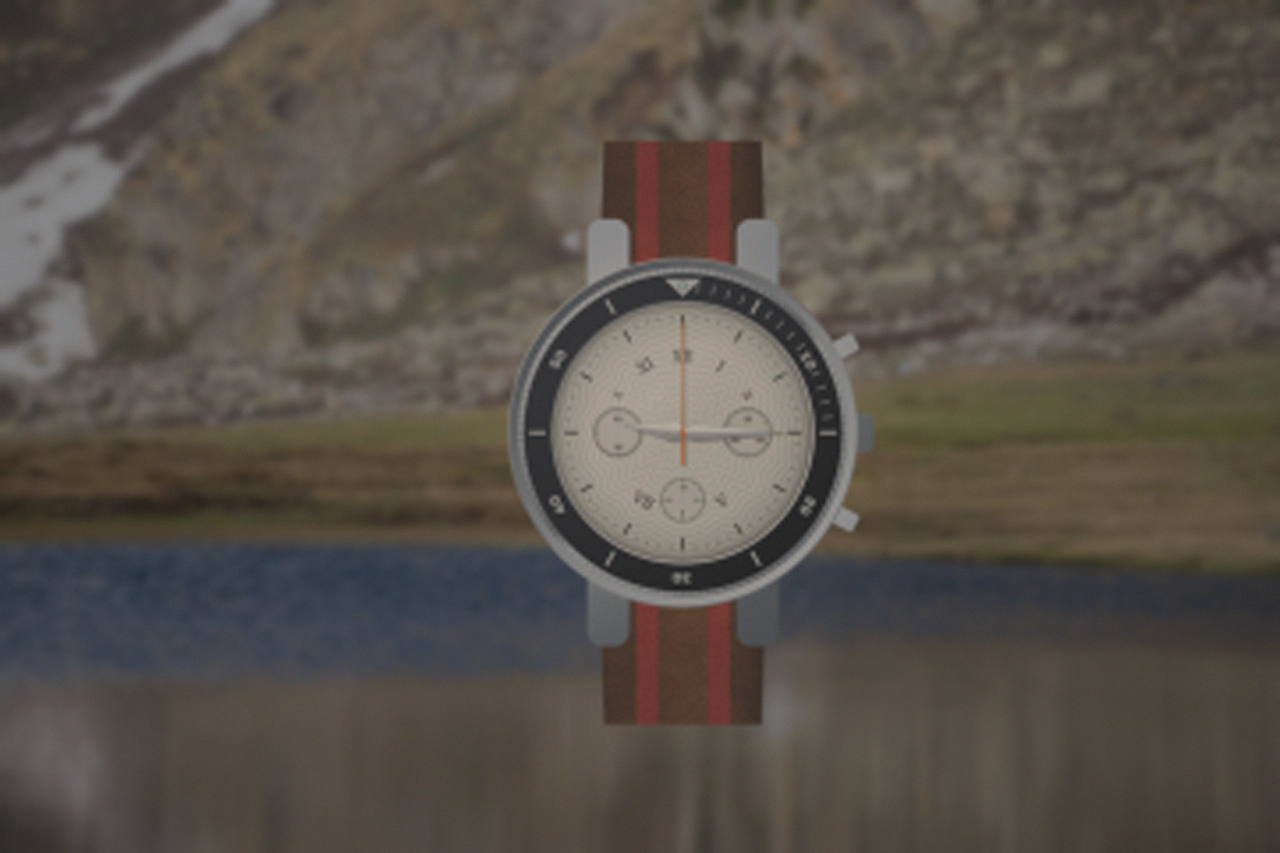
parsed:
9,15
